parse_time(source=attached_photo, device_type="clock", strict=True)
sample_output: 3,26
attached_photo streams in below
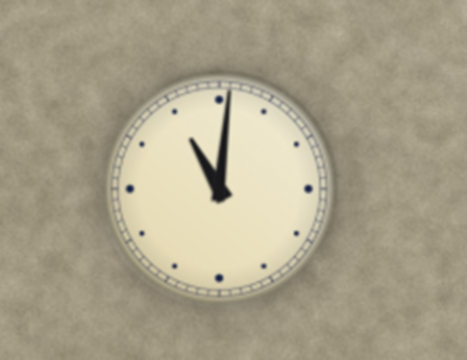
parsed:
11,01
